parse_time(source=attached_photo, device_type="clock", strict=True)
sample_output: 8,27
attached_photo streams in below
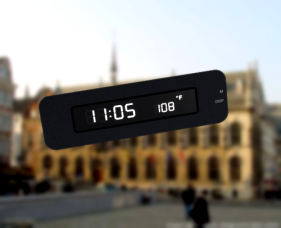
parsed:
11,05
